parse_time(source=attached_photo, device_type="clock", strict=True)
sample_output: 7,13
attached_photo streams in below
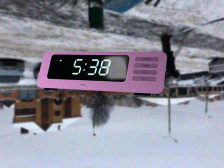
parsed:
5,38
